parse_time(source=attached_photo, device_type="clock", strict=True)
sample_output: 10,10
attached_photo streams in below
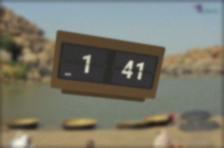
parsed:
1,41
